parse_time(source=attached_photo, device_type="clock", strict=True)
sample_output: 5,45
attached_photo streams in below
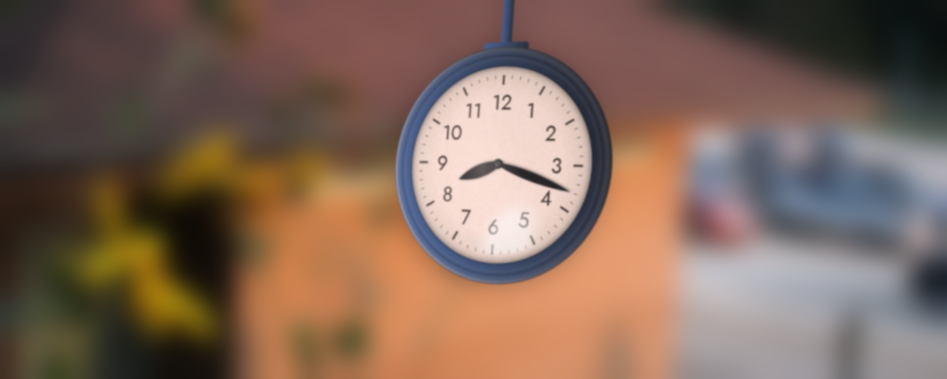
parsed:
8,18
